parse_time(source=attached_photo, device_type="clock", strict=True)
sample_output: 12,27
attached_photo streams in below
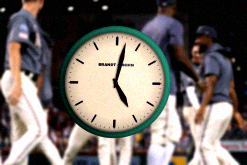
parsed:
5,02
